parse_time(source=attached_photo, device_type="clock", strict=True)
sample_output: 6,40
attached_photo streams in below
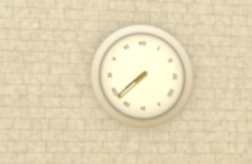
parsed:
7,38
